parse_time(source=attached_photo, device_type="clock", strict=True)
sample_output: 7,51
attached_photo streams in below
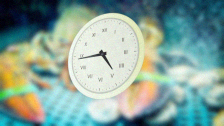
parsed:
4,44
